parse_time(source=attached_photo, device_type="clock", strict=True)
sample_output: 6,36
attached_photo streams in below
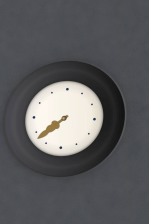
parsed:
7,38
